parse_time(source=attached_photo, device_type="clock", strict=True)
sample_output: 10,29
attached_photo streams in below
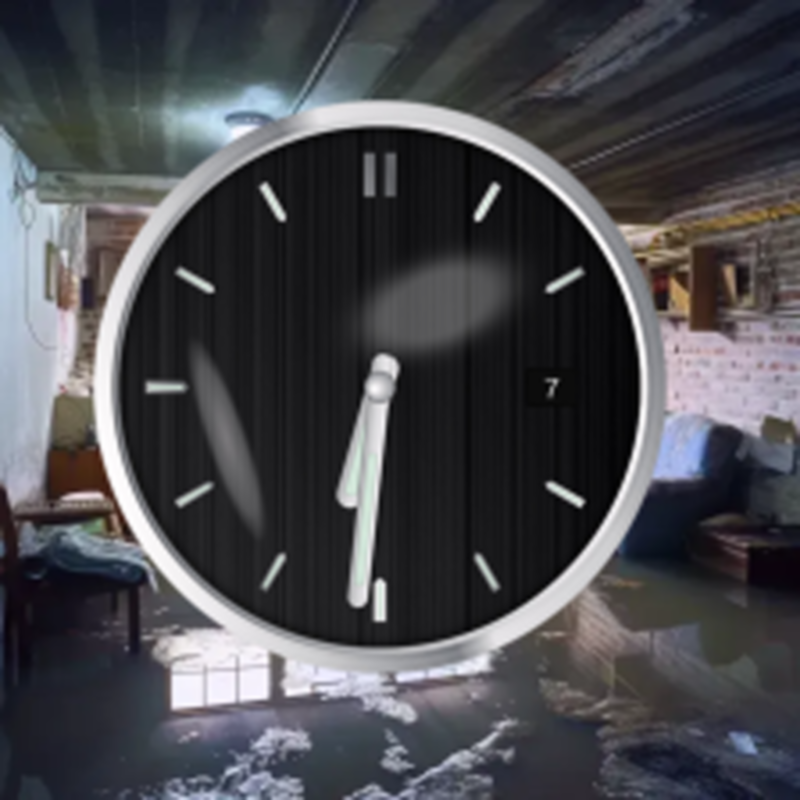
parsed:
6,31
